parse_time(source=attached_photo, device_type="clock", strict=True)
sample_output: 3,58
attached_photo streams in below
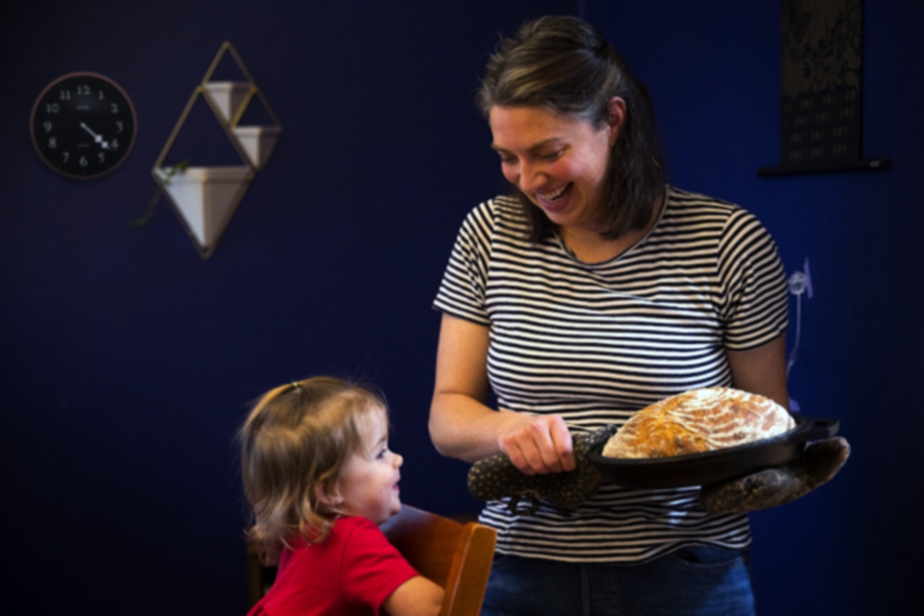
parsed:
4,22
